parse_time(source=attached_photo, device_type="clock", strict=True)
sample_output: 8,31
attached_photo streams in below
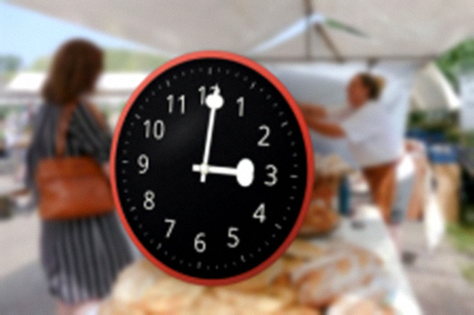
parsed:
3,01
